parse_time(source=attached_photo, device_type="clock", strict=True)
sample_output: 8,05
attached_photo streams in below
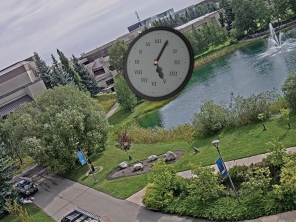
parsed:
5,04
